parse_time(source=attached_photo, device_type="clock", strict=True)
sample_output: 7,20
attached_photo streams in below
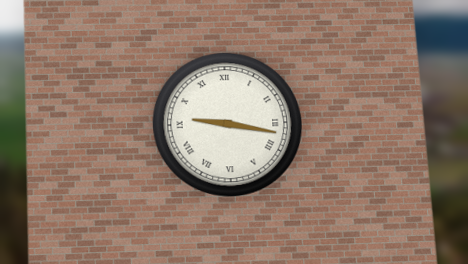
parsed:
9,17
